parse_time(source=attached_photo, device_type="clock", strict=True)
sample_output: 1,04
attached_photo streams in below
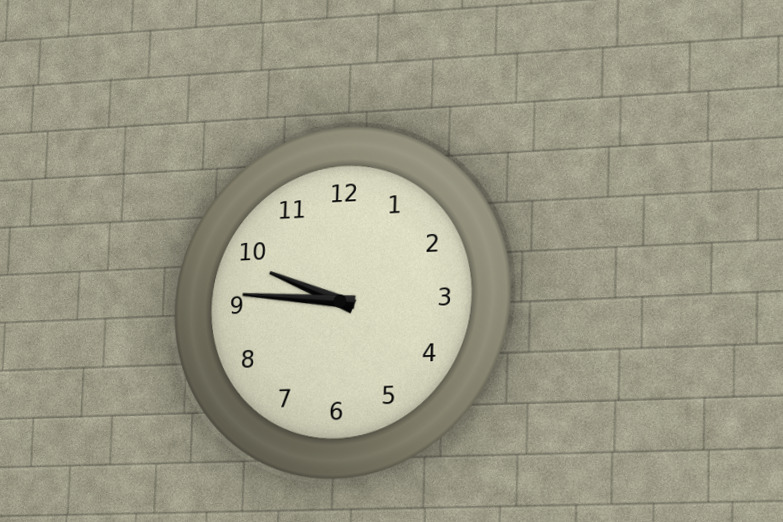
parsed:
9,46
